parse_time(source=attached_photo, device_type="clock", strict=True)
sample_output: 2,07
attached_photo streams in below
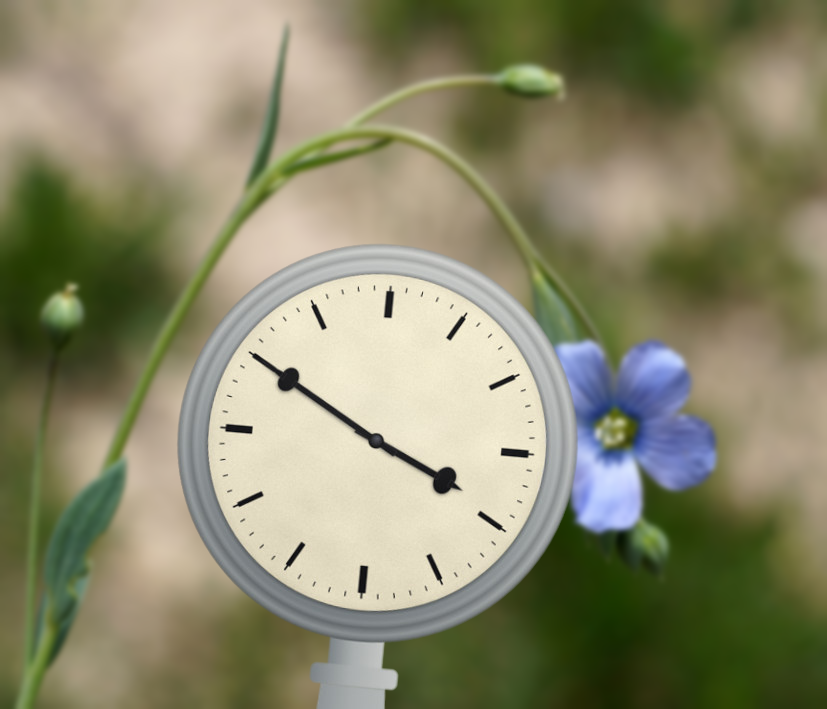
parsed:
3,50
